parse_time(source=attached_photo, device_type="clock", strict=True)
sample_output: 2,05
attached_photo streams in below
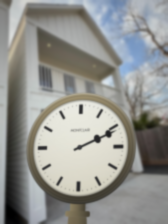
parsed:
2,11
